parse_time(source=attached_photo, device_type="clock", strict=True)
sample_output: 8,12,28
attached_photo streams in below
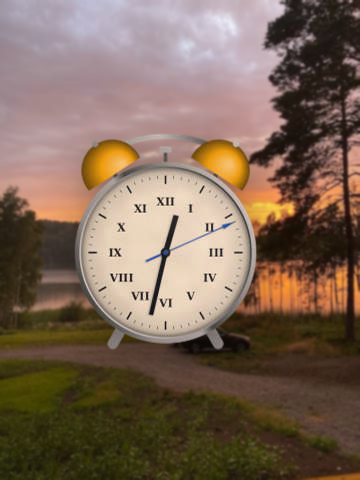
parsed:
12,32,11
